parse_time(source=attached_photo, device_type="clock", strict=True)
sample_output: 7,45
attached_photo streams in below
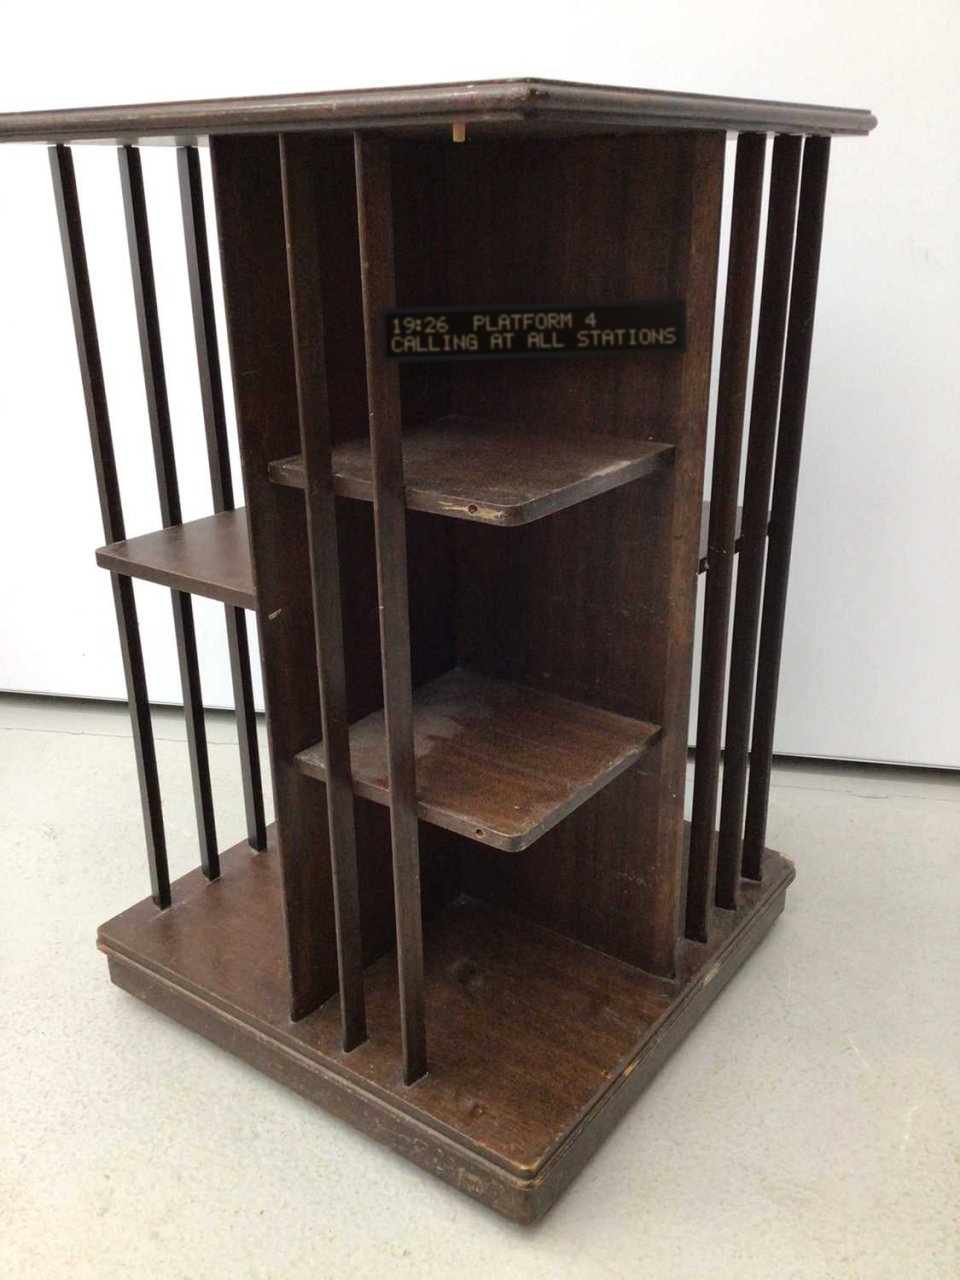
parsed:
19,26
